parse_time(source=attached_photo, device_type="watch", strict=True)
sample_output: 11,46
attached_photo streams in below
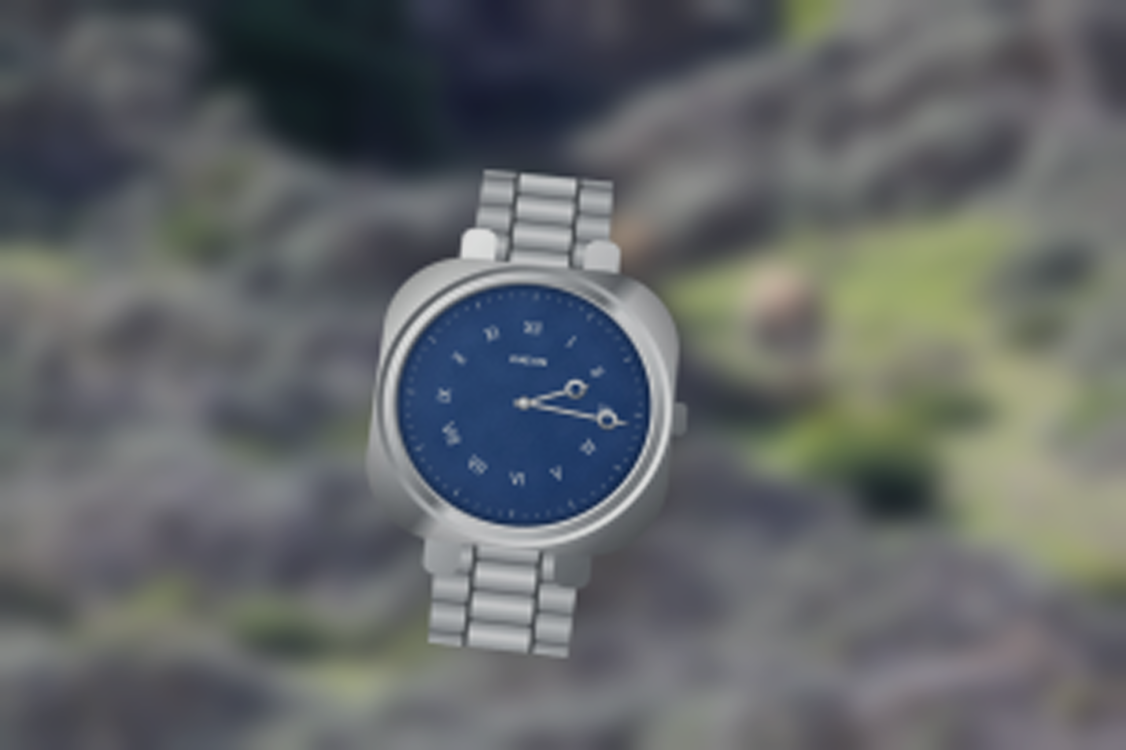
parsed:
2,16
